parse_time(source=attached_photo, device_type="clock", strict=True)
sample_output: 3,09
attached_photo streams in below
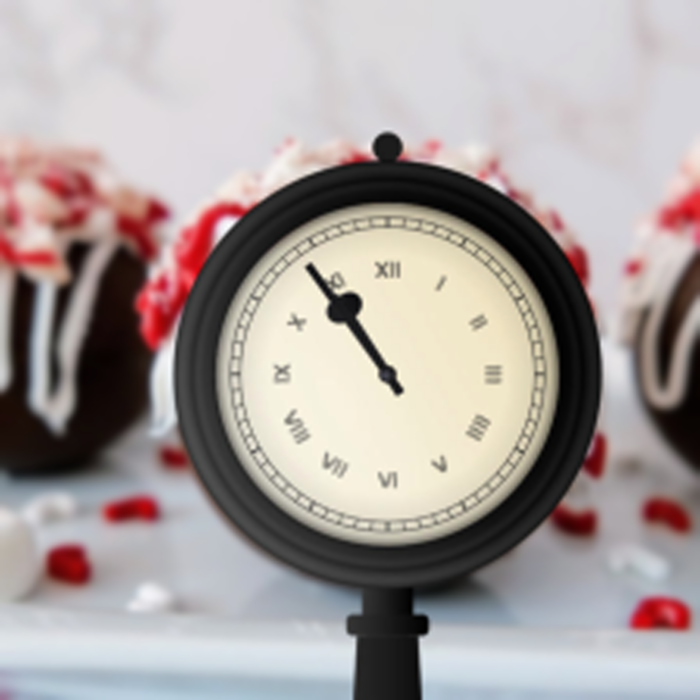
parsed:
10,54
